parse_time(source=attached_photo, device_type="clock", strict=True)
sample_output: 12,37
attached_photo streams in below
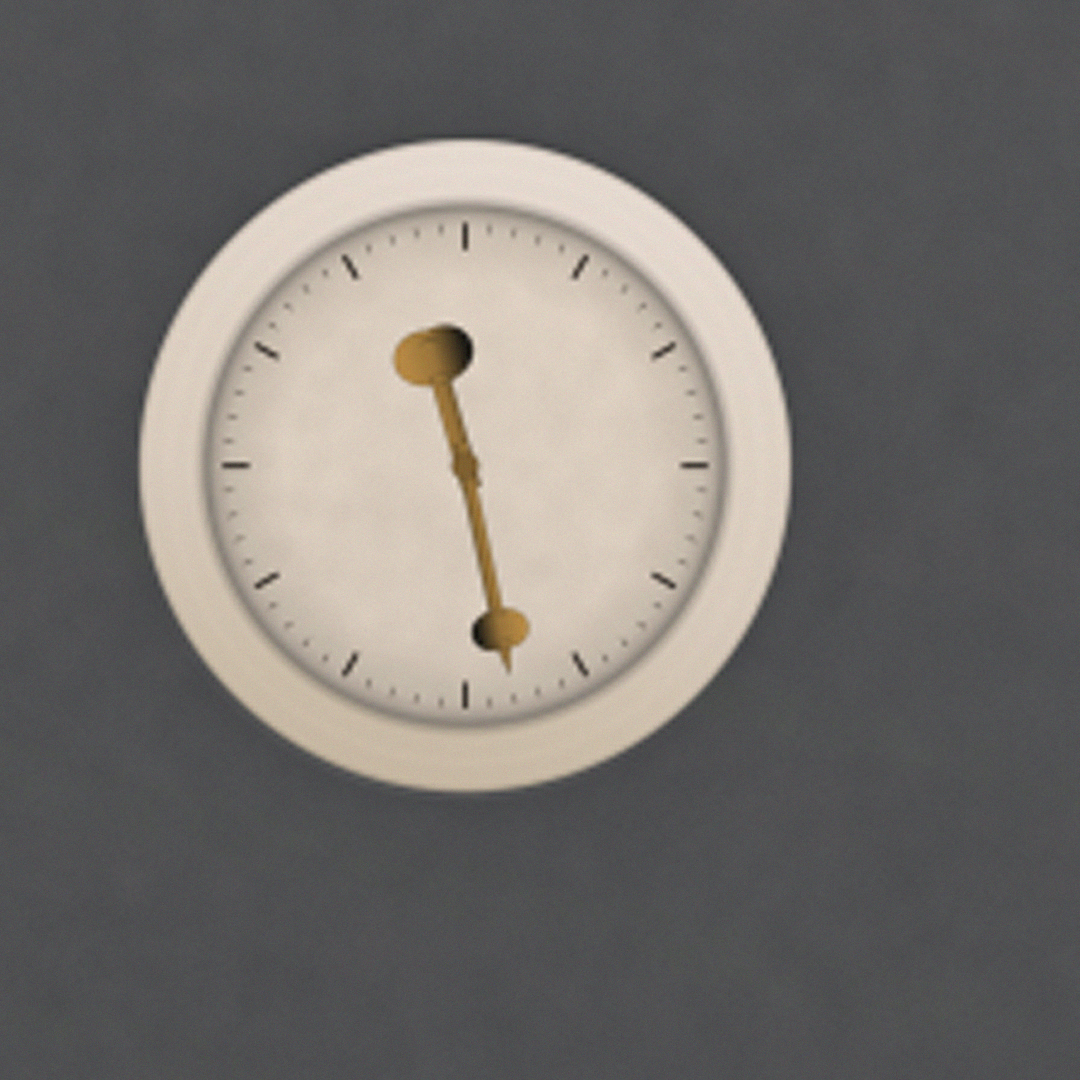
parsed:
11,28
